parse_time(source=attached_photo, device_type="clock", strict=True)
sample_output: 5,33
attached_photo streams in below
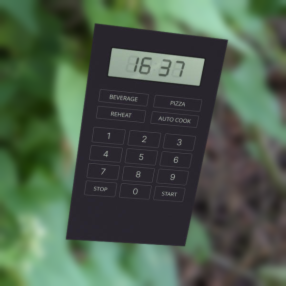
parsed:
16,37
